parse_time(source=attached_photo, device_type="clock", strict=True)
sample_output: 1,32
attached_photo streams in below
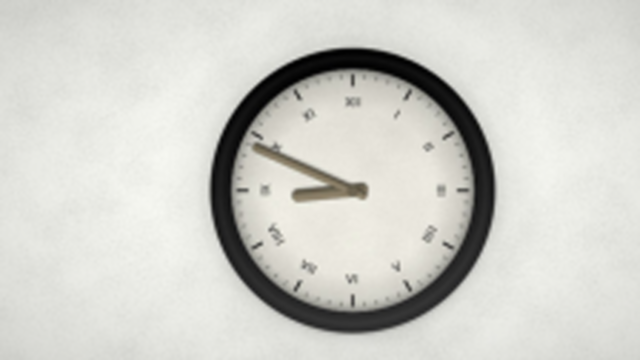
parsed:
8,49
